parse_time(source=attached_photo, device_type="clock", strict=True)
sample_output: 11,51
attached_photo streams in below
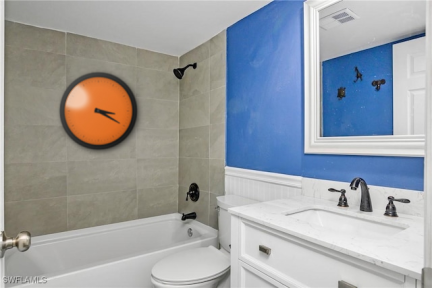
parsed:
3,20
